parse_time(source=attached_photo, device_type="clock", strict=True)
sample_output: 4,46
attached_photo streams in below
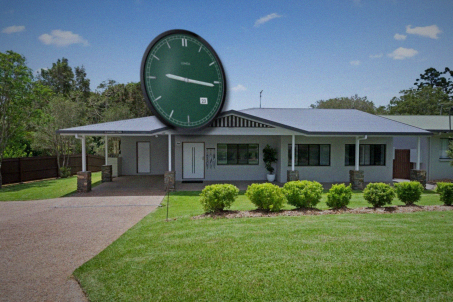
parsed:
9,16
